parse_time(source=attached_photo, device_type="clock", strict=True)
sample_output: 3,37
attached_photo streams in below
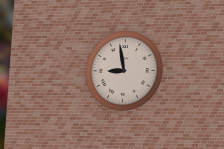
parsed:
8,58
